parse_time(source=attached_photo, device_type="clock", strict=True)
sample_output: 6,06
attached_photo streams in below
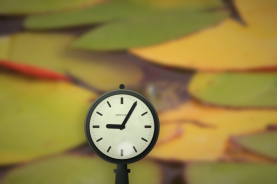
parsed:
9,05
